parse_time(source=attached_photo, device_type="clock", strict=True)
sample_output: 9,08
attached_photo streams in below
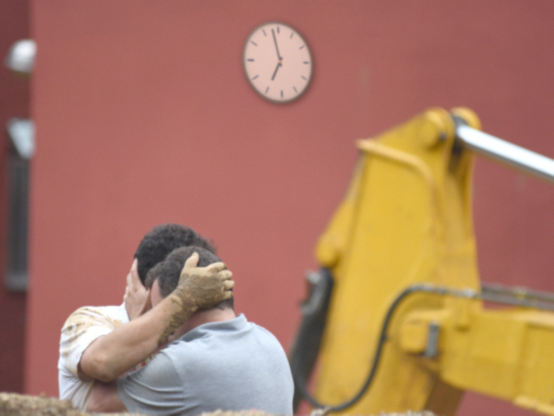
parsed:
6,58
